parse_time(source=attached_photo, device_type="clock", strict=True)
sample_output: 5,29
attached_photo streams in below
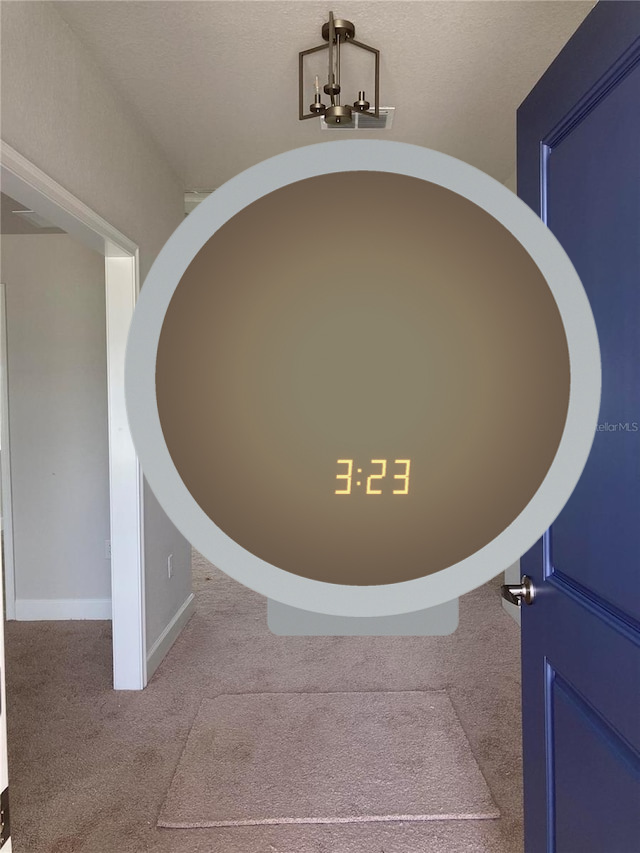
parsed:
3,23
